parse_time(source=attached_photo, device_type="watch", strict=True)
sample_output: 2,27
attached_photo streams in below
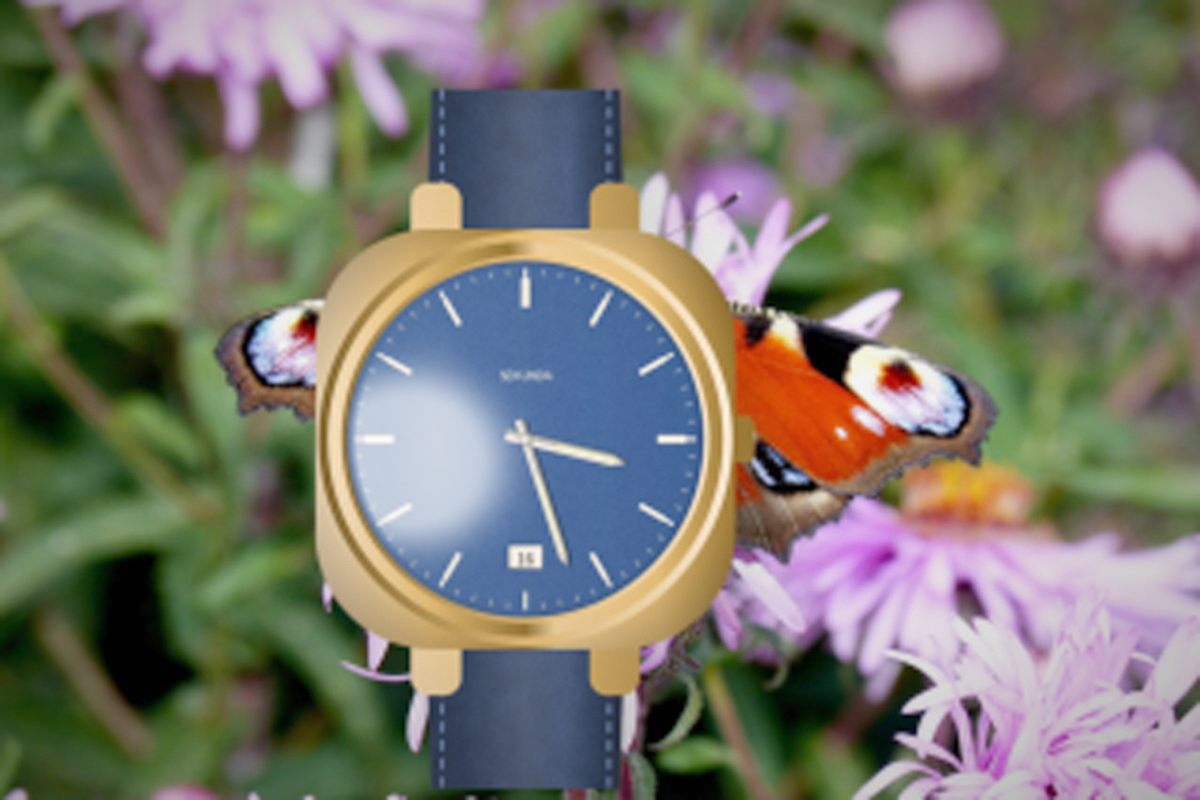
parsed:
3,27
